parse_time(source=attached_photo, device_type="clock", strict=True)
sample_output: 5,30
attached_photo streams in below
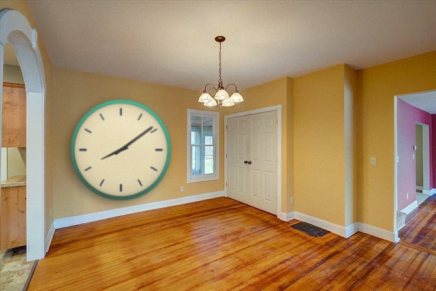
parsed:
8,09
